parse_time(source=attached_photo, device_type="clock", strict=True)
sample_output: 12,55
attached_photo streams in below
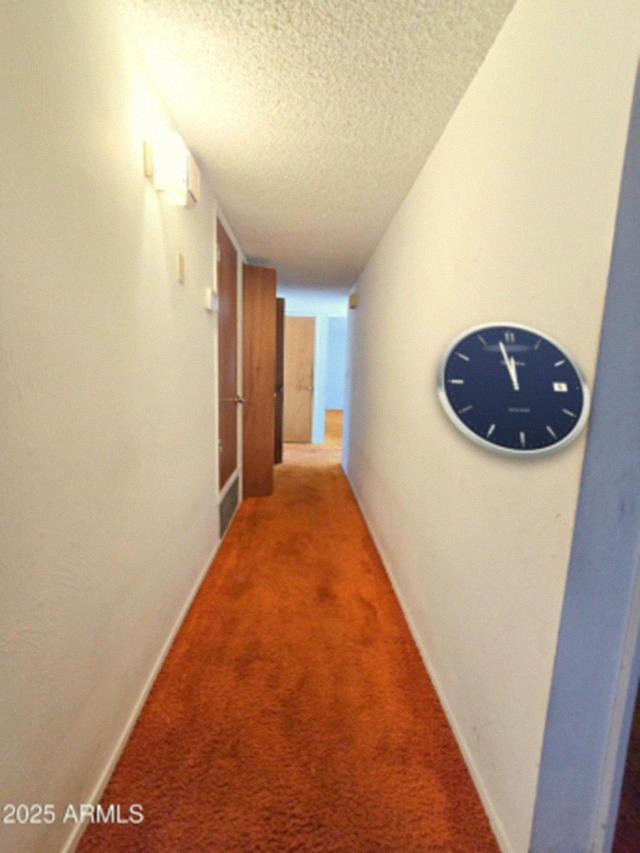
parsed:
11,58
